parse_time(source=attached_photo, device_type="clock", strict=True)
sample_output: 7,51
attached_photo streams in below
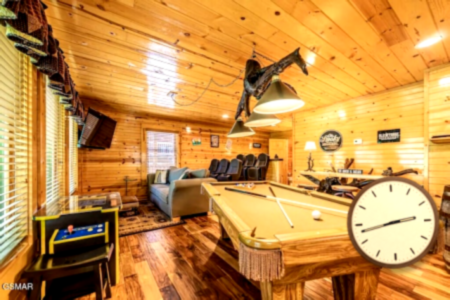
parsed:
2,43
